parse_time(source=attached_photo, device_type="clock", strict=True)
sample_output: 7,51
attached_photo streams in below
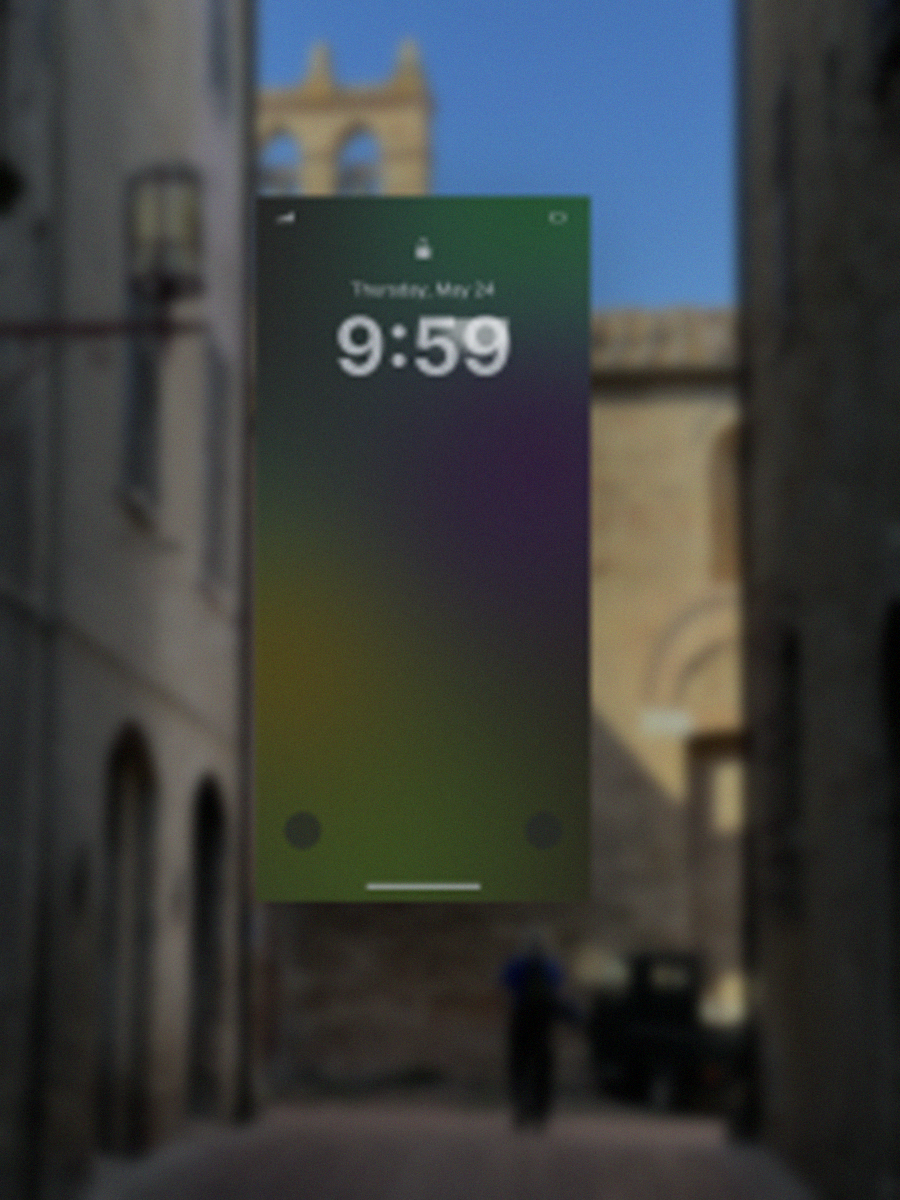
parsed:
9,59
